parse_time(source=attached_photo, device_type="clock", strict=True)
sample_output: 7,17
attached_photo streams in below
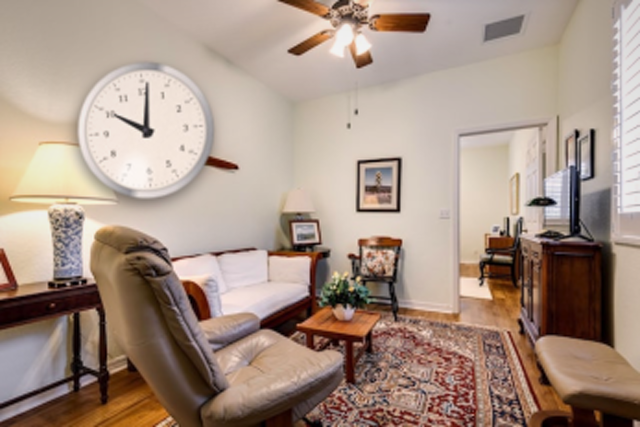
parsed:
10,01
